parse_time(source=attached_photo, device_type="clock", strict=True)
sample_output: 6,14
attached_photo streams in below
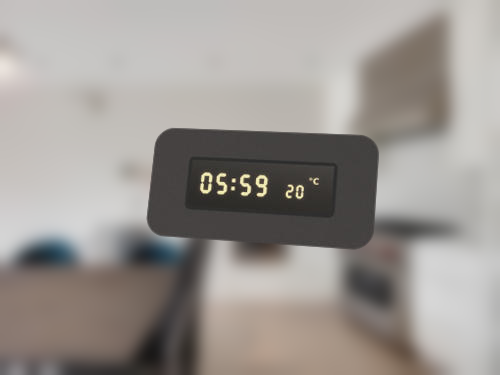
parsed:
5,59
